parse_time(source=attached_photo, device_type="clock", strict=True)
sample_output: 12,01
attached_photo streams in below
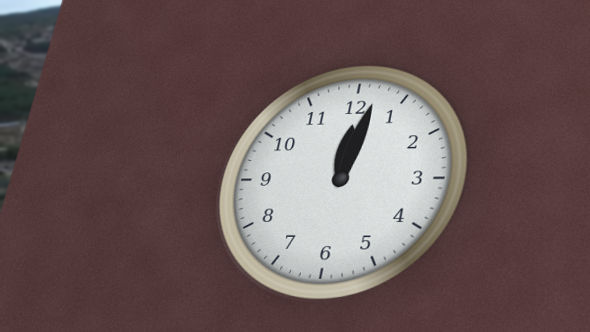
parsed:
12,02
